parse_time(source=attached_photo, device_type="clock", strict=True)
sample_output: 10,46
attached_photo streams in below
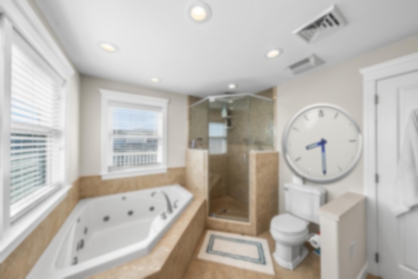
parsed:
8,30
